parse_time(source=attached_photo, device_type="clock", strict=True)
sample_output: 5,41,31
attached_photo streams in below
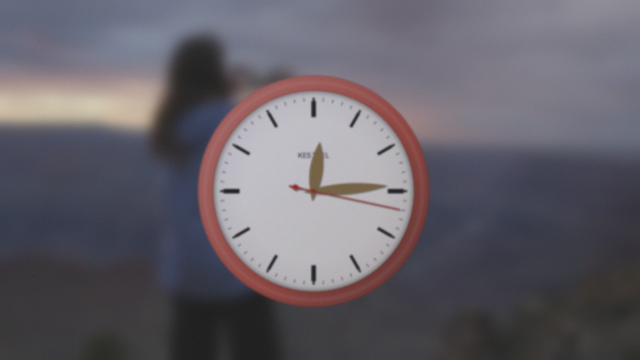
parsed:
12,14,17
